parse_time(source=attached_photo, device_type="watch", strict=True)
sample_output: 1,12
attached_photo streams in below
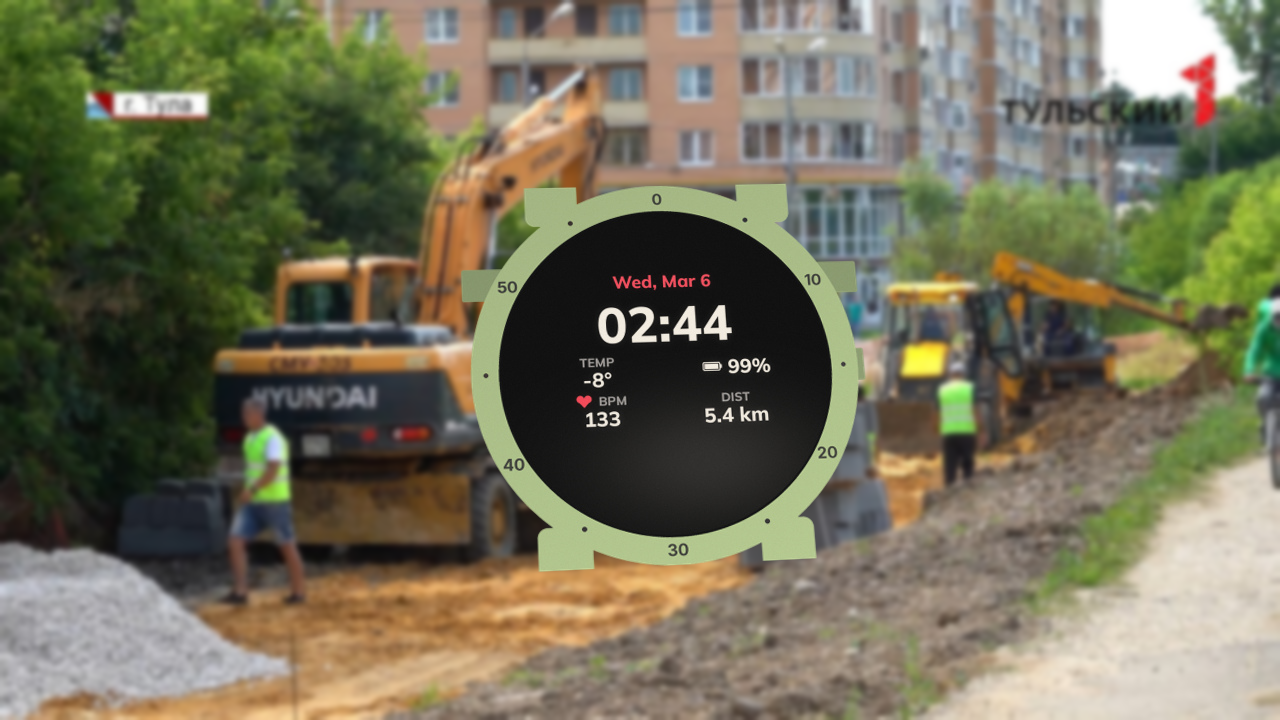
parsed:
2,44
